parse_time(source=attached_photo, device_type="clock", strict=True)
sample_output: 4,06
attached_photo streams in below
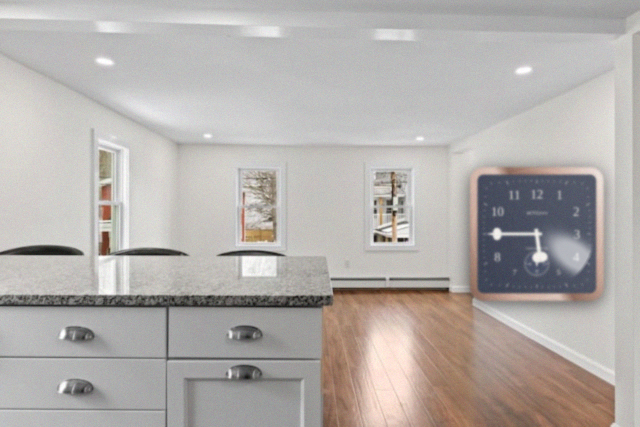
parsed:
5,45
